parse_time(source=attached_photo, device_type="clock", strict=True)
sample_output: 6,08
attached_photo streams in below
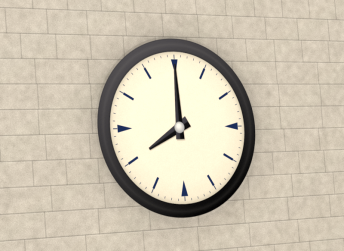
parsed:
8,00
